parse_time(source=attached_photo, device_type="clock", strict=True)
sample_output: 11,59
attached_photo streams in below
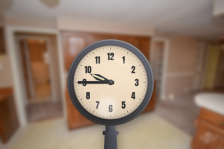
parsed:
9,45
